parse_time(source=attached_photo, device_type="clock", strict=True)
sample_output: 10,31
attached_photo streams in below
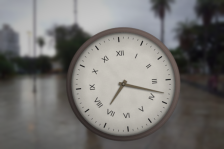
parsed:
7,18
